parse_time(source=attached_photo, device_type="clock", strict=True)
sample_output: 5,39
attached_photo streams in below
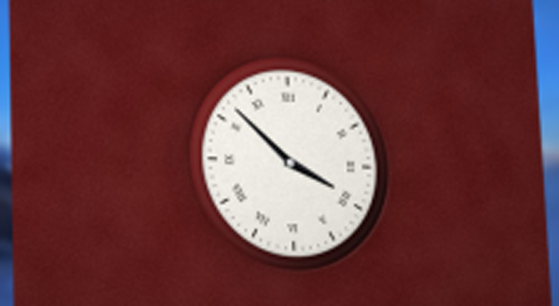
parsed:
3,52
